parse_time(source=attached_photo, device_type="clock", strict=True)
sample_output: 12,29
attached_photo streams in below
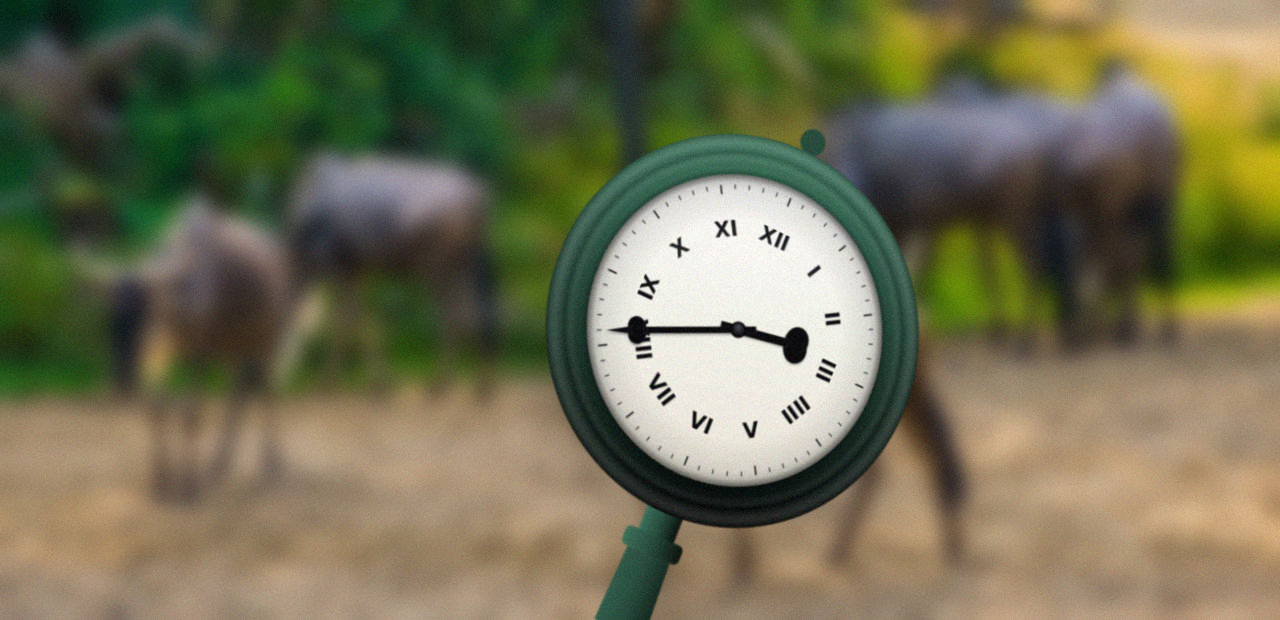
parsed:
2,41
